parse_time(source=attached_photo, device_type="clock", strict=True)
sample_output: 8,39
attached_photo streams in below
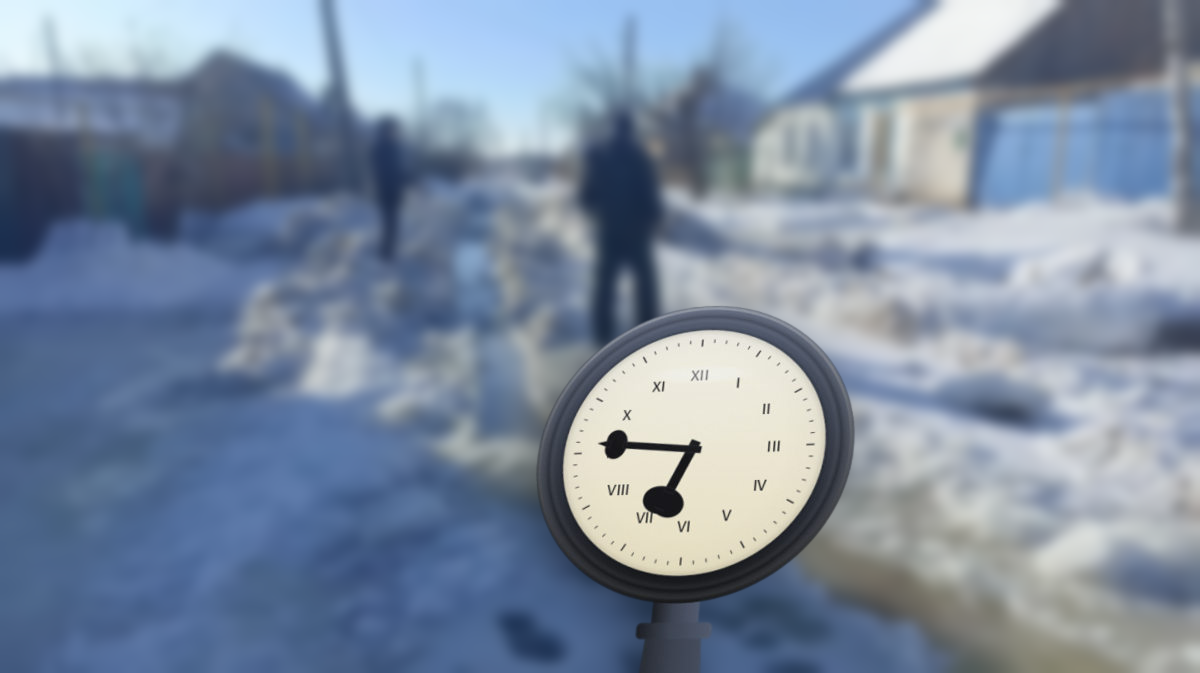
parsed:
6,46
